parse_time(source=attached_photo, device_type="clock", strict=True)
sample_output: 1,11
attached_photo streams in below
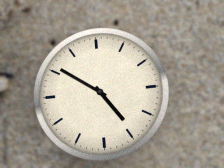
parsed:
4,51
